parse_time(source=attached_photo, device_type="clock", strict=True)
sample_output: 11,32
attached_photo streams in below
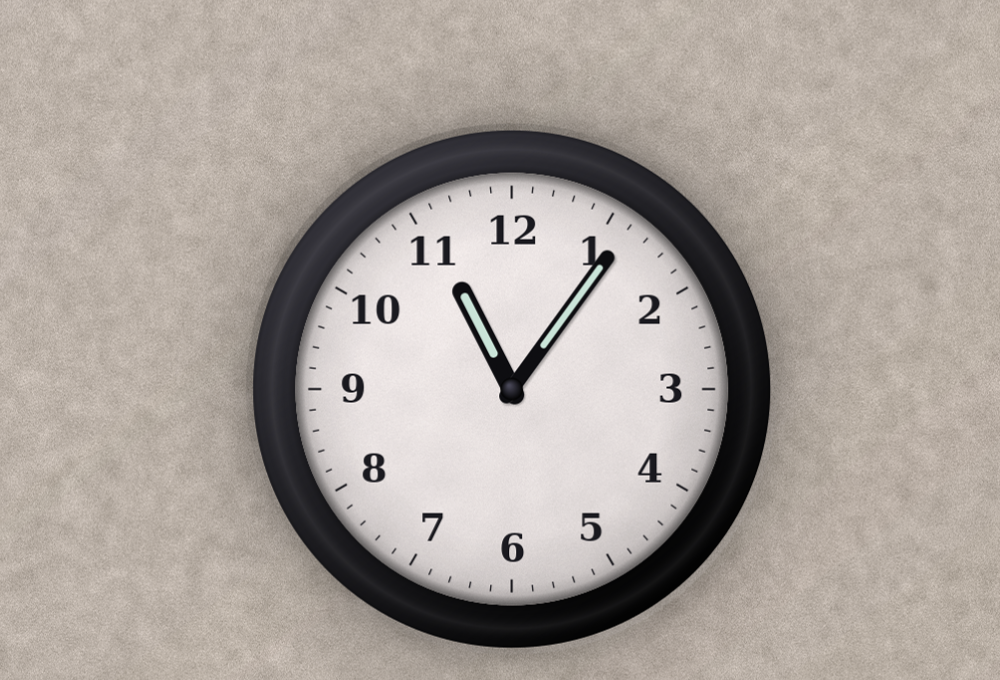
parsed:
11,06
